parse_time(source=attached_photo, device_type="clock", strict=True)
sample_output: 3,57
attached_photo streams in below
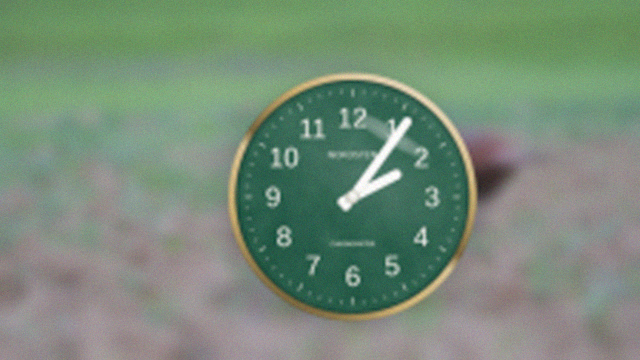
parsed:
2,06
